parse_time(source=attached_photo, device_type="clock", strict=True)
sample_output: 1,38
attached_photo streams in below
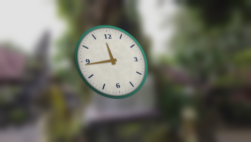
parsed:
11,44
